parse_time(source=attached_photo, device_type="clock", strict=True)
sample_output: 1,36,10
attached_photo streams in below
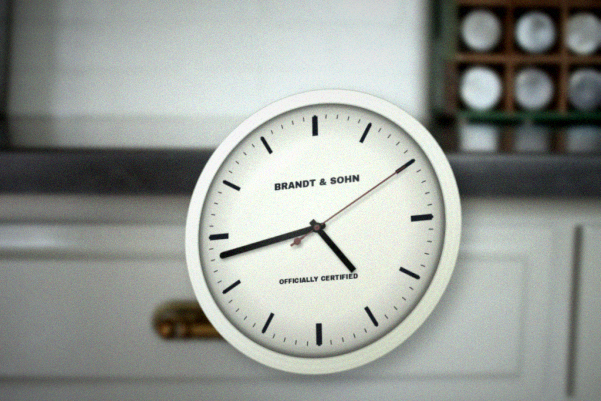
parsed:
4,43,10
